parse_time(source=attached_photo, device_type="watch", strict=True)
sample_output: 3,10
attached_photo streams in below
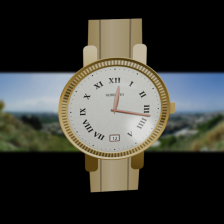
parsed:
12,17
